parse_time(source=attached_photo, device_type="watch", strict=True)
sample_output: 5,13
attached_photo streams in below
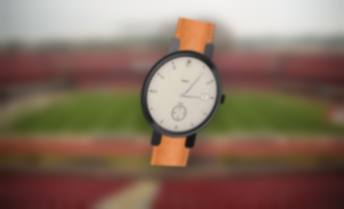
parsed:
3,06
